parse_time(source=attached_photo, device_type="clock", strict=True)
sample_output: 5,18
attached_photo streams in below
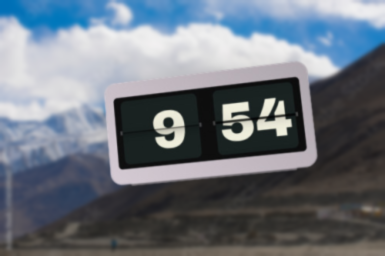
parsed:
9,54
